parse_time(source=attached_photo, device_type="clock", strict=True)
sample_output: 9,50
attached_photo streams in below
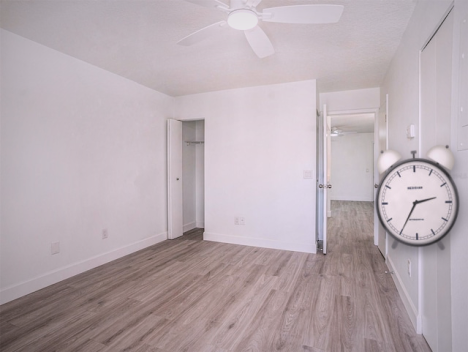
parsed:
2,35
